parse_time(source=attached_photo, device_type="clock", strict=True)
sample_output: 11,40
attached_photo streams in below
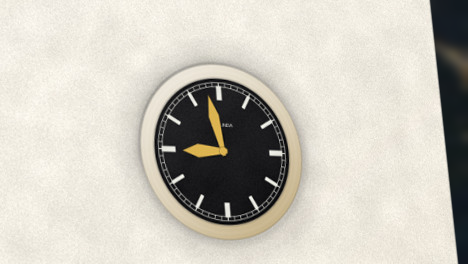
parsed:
8,58
